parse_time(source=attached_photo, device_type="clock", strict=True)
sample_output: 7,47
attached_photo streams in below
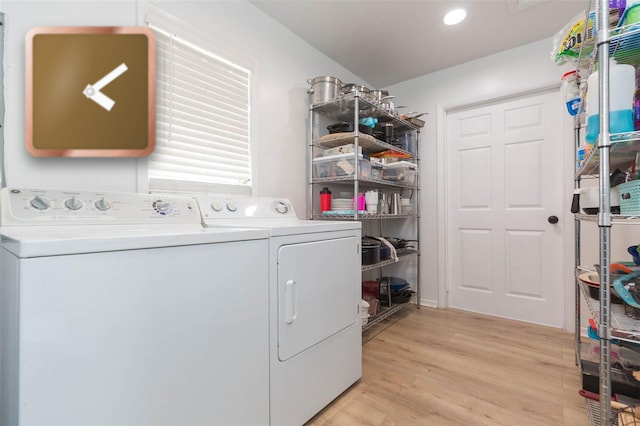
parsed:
4,09
